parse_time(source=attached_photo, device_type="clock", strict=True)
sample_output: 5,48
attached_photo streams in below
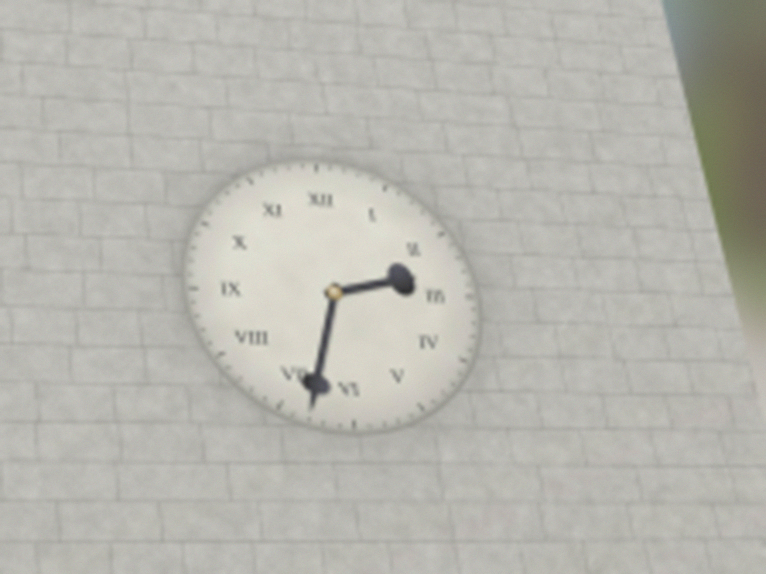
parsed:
2,33
